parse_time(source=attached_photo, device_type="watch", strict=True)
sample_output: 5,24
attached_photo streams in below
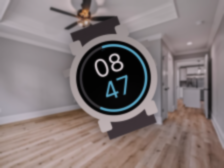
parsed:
8,47
